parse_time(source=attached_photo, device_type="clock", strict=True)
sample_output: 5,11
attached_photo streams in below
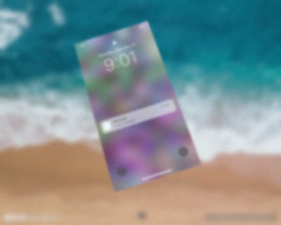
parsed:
9,01
